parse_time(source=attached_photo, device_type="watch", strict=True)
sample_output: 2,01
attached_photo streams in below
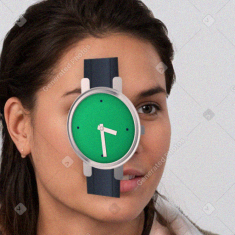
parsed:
3,29
